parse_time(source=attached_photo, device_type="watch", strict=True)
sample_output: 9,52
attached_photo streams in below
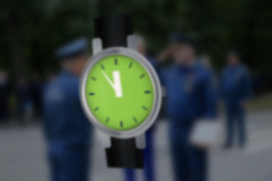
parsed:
11,54
